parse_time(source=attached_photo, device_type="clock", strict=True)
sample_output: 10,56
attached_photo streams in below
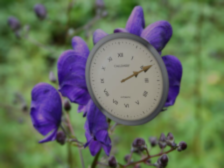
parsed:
2,11
